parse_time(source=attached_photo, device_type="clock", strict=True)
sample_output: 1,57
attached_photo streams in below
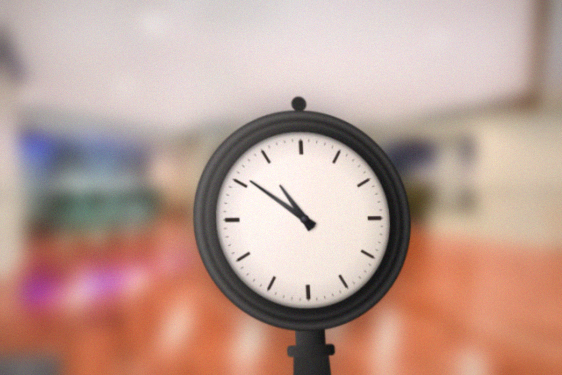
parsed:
10,51
